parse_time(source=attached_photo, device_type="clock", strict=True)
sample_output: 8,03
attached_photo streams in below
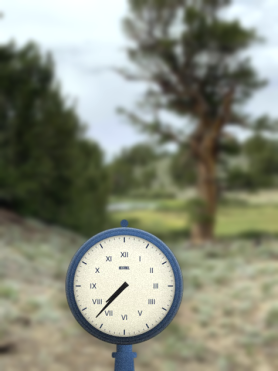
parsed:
7,37
